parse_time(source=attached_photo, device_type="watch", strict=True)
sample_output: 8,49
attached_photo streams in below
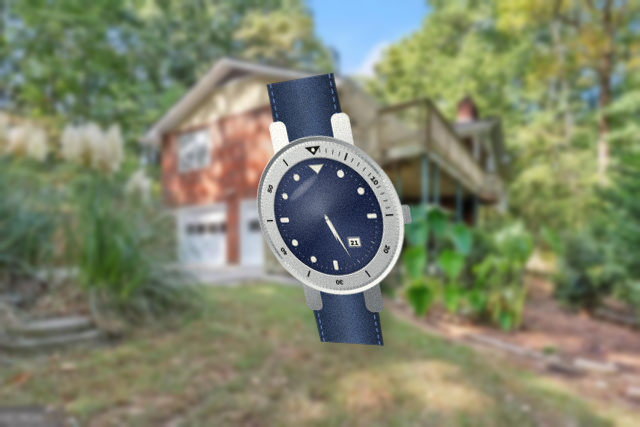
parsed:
5,26
